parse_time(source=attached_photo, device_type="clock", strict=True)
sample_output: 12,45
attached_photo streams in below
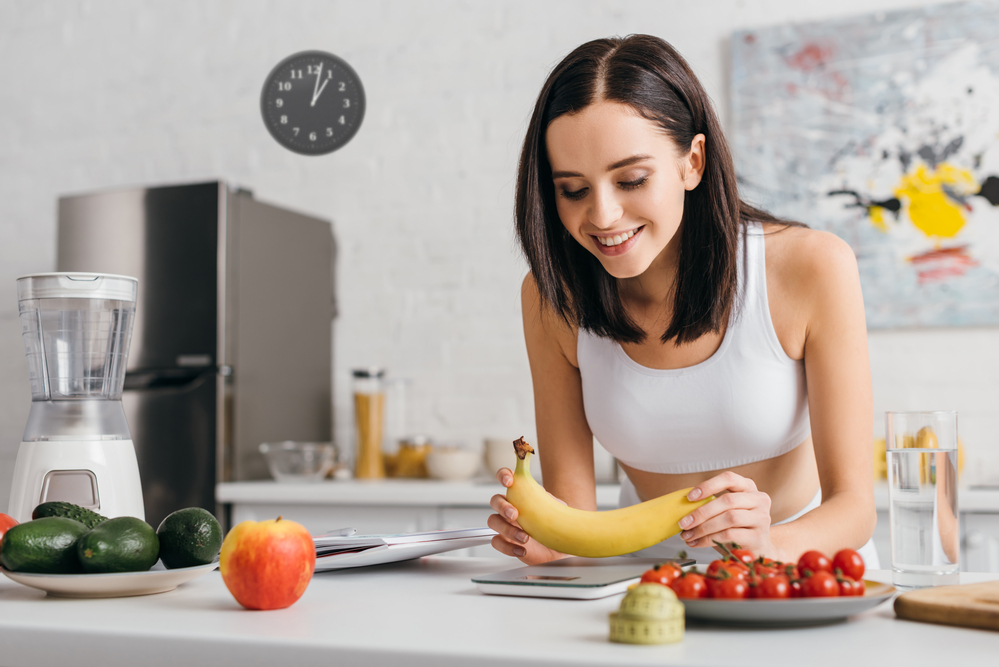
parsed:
1,02
